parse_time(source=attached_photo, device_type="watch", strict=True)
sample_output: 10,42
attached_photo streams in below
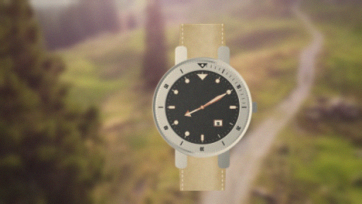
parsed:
8,10
